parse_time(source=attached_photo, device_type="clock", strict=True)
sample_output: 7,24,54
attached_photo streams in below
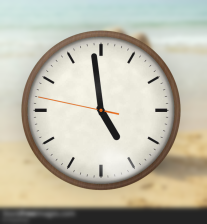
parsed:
4,58,47
